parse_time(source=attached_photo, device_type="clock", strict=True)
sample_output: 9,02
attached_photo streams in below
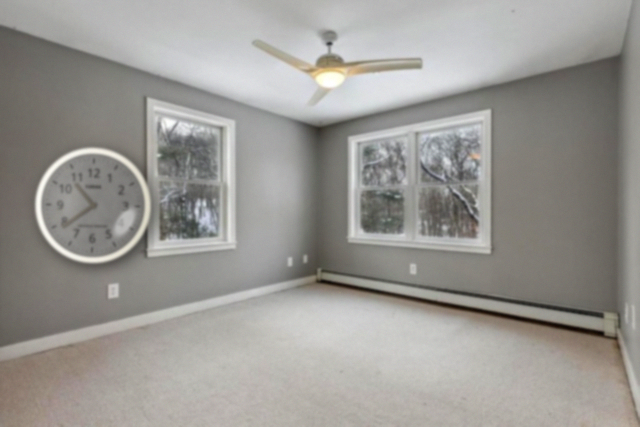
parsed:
10,39
